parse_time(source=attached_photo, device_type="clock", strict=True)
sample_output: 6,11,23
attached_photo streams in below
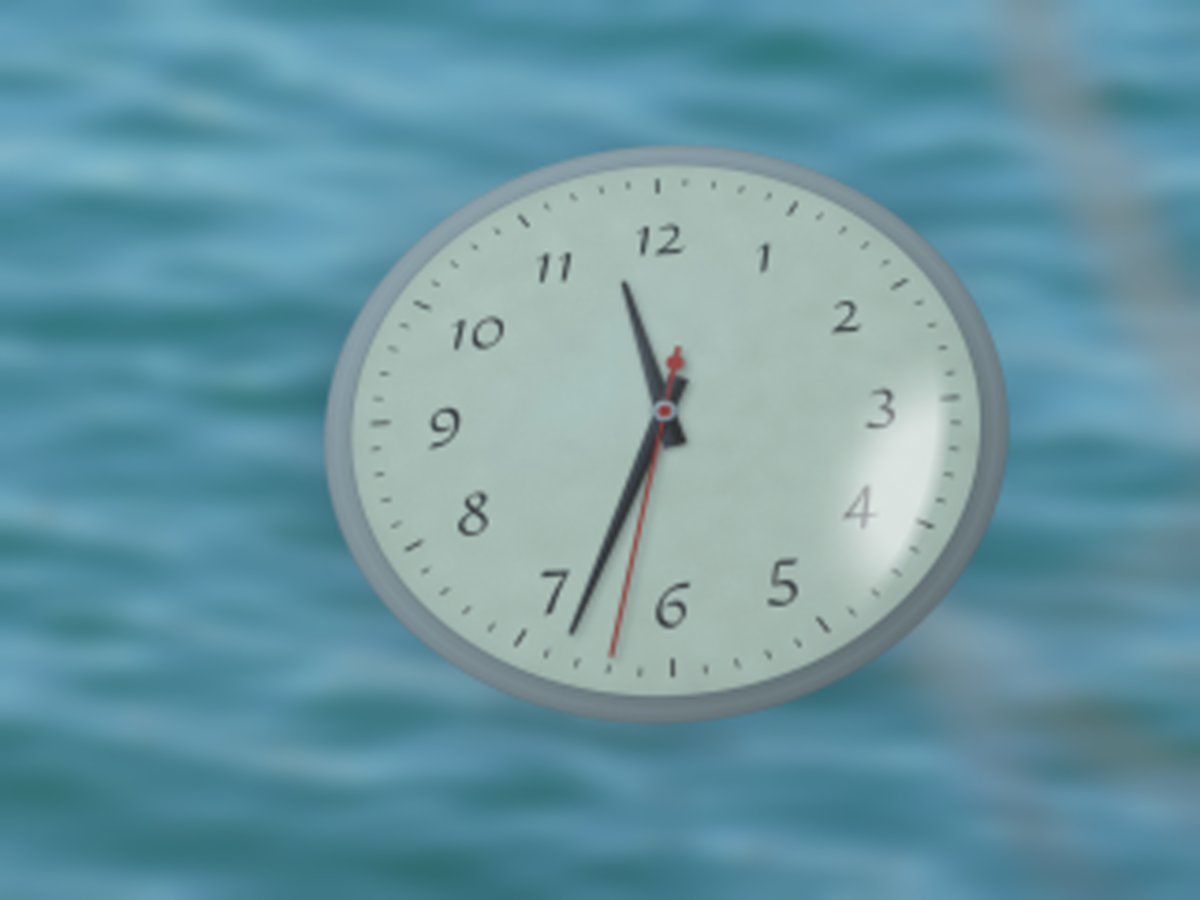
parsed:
11,33,32
